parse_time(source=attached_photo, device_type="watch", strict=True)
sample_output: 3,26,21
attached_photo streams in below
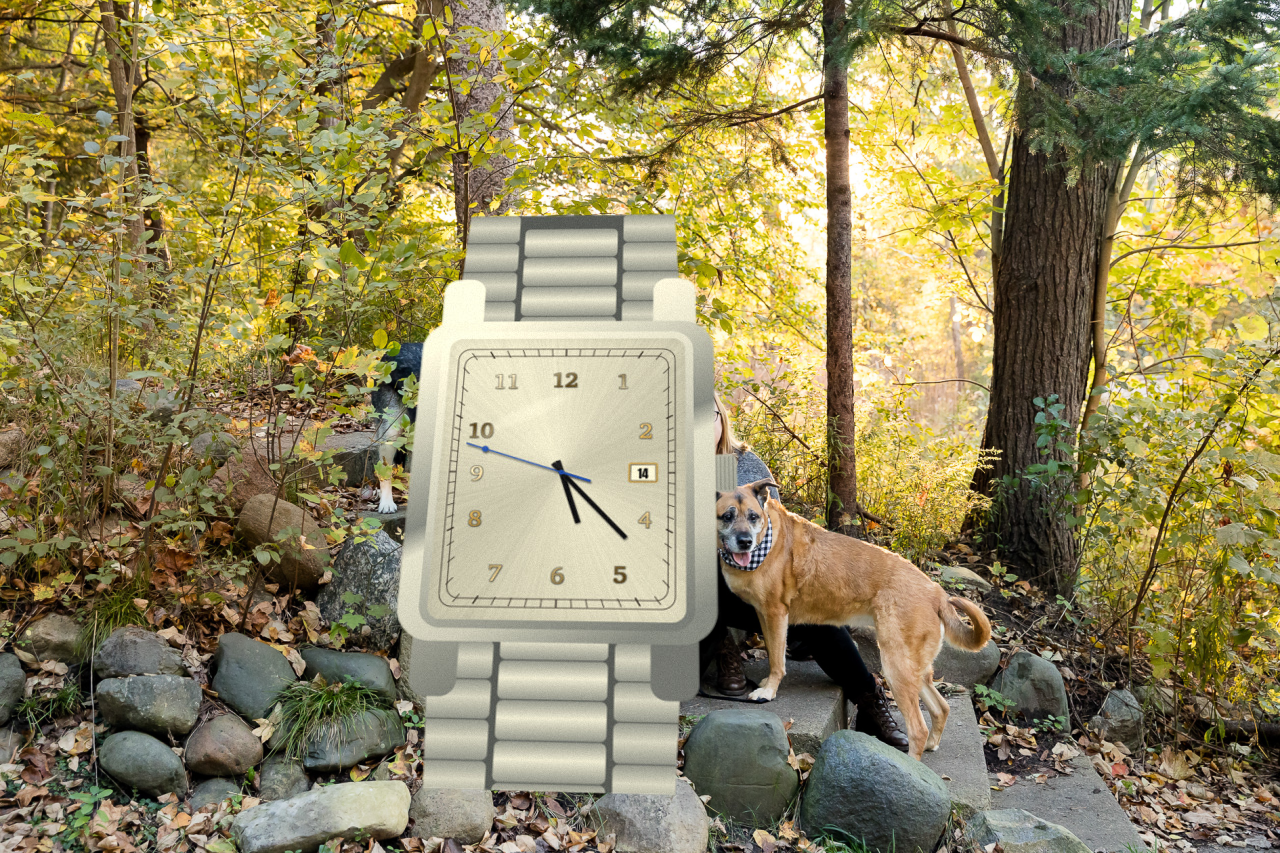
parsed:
5,22,48
